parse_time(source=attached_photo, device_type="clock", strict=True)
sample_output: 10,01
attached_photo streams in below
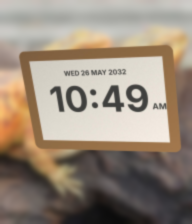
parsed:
10,49
